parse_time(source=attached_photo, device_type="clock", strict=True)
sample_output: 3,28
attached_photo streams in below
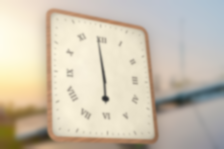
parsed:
5,59
